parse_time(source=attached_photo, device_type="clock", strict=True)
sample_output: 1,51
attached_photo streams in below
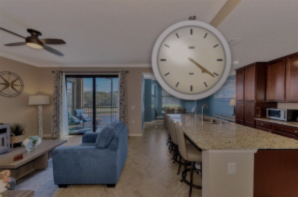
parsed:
4,21
